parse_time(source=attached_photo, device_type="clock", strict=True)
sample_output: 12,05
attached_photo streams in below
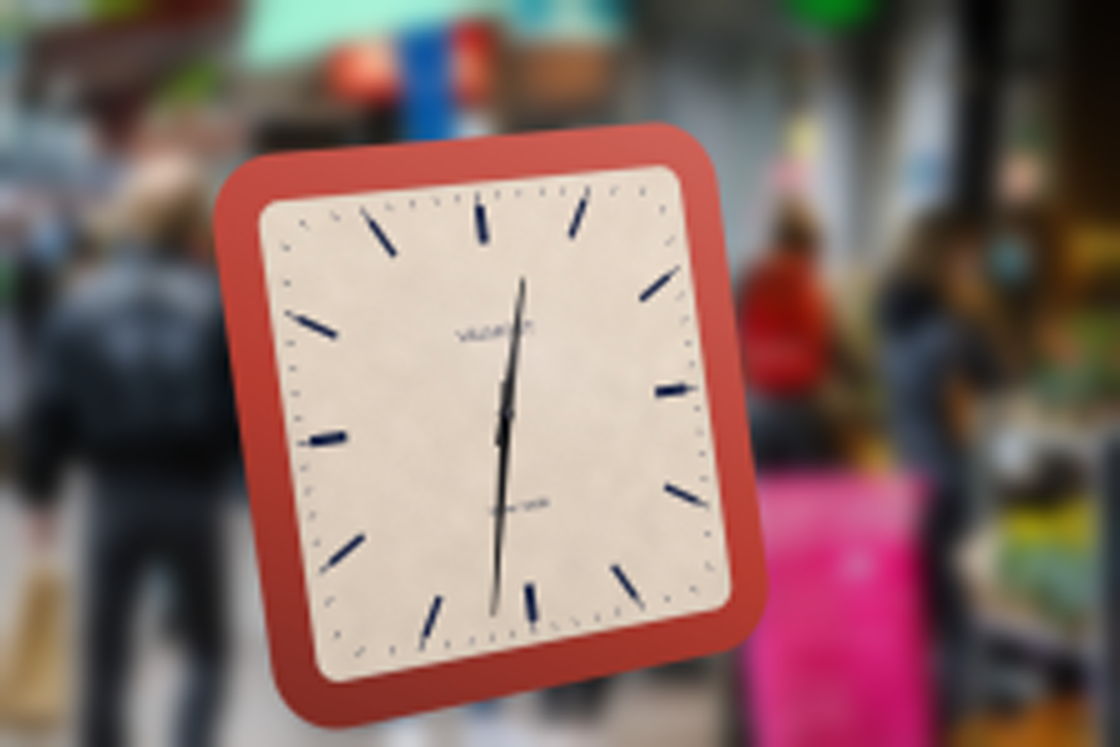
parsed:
12,32
